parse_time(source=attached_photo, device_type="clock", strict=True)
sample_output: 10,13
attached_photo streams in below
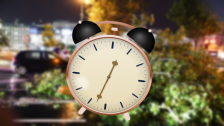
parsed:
12,33
